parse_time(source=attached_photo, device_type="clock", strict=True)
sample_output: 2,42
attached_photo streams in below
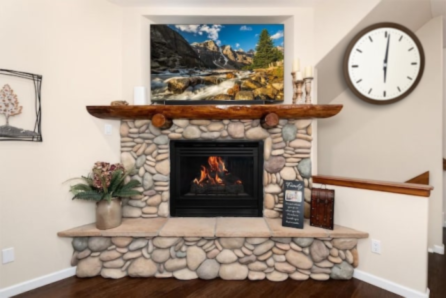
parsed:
6,01
